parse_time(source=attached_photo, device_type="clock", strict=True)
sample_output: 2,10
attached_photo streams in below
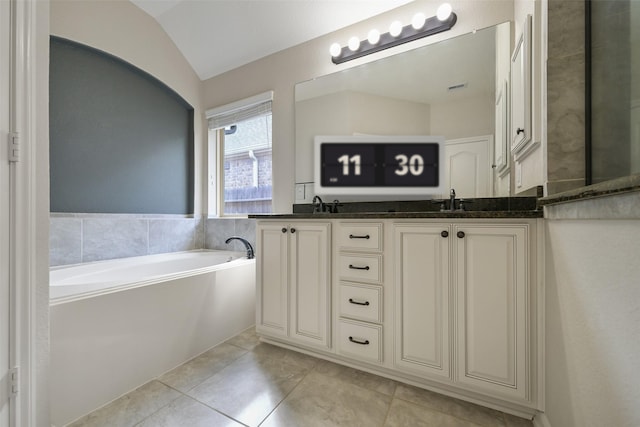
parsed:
11,30
